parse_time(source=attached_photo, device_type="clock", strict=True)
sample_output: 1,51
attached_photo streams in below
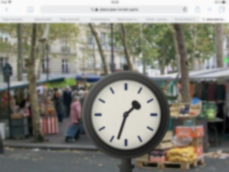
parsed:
1,33
